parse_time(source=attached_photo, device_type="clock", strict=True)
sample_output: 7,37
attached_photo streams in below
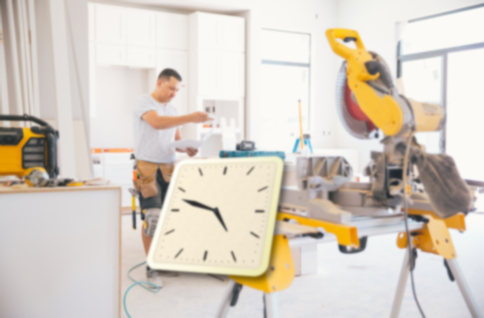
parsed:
4,48
